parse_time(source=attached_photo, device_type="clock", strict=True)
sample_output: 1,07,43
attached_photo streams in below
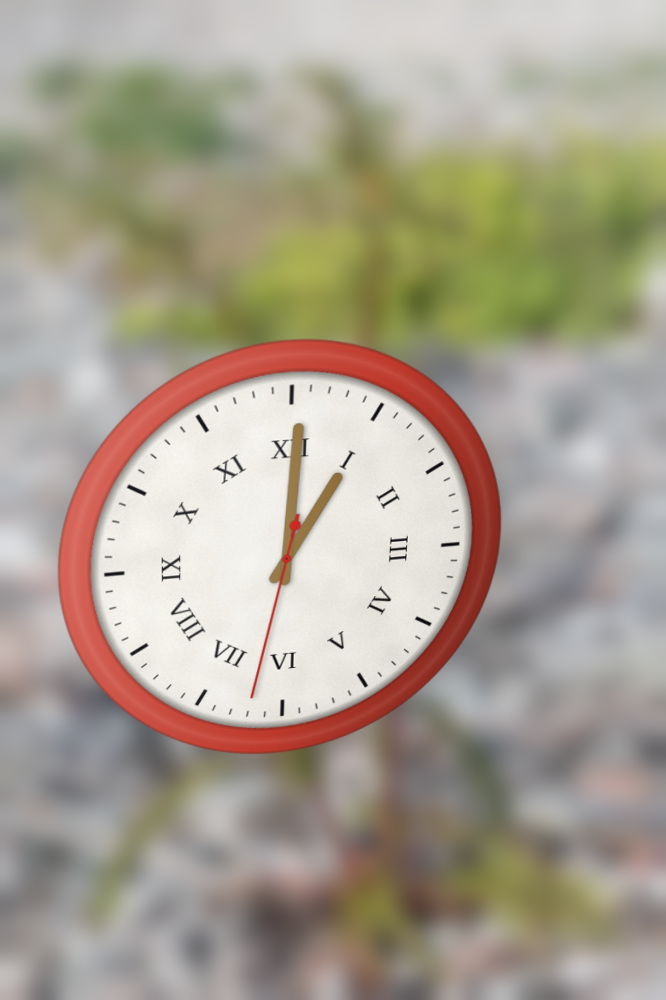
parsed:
1,00,32
